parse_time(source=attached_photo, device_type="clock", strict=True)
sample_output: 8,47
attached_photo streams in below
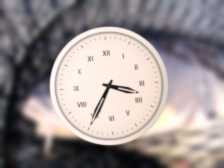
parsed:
3,35
